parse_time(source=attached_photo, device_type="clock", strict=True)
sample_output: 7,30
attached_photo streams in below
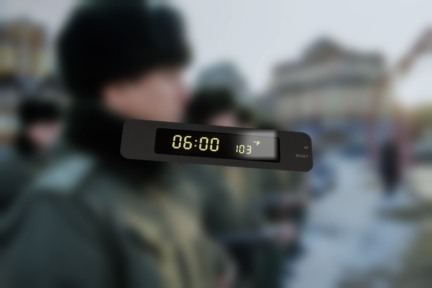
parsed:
6,00
